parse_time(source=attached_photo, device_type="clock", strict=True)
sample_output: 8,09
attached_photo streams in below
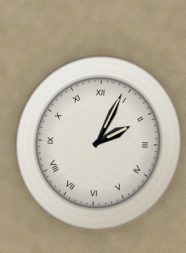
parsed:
2,04
